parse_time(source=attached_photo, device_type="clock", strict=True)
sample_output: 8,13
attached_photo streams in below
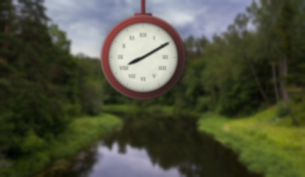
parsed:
8,10
